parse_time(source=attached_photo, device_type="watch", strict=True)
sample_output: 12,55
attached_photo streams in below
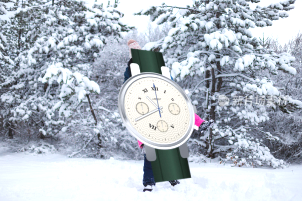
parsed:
10,41
